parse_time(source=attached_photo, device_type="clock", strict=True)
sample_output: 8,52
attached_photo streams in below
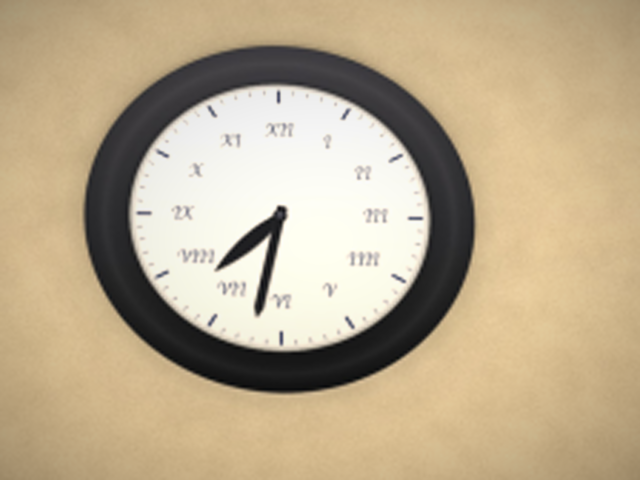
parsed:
7,32
